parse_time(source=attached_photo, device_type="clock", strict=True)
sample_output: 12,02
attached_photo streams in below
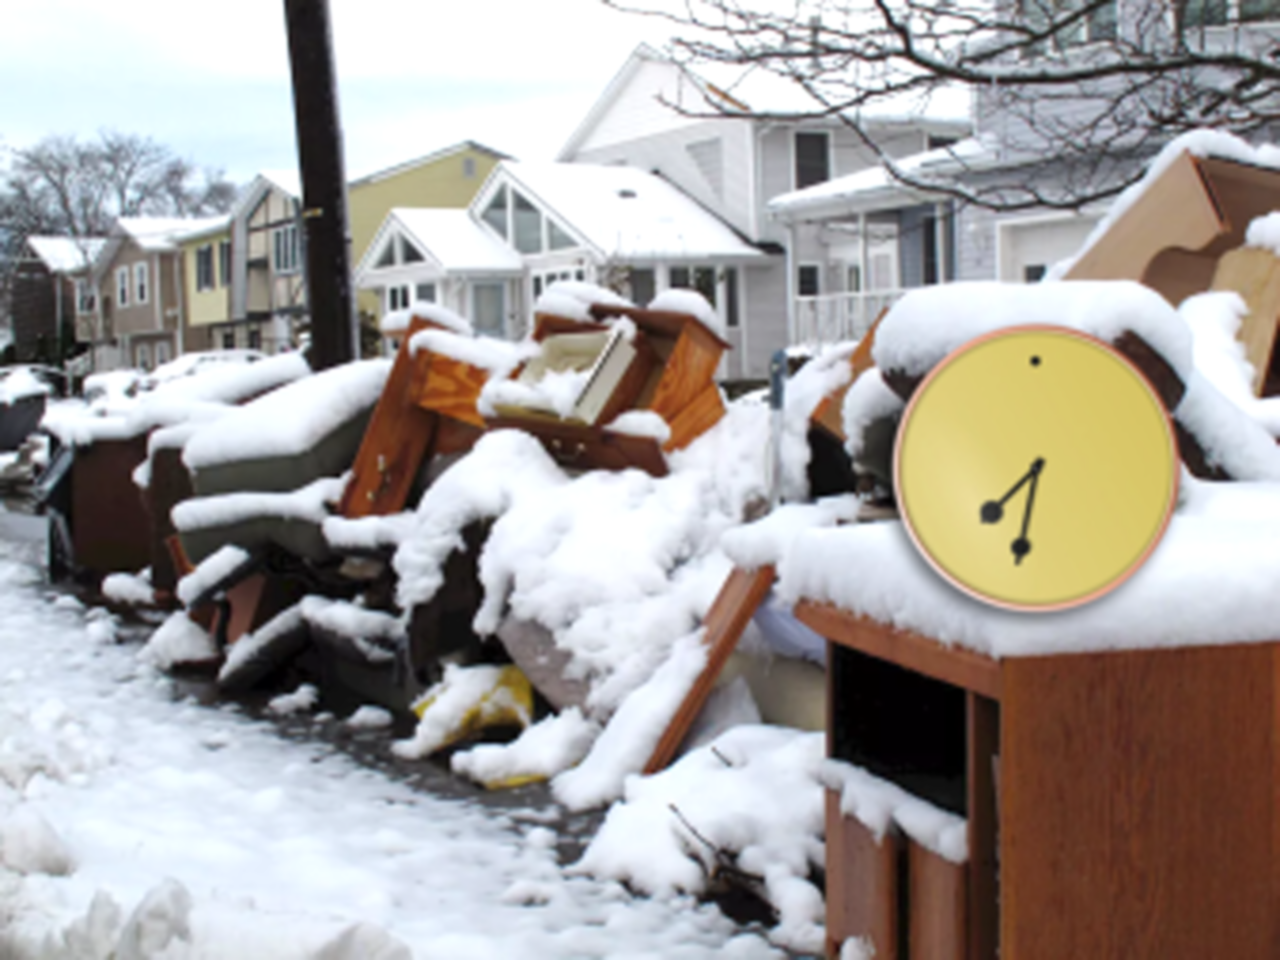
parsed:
7,32
